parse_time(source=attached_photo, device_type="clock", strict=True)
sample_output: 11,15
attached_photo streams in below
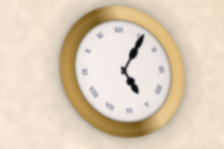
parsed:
5,06
